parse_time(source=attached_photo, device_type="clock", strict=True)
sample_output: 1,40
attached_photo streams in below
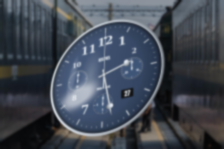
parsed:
2,28
